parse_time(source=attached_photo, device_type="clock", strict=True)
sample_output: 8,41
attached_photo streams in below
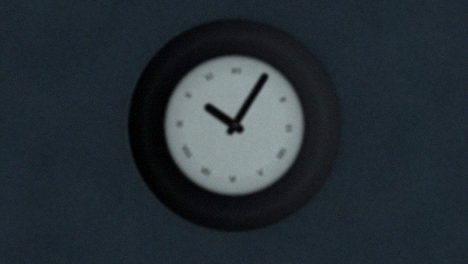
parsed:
10,05
